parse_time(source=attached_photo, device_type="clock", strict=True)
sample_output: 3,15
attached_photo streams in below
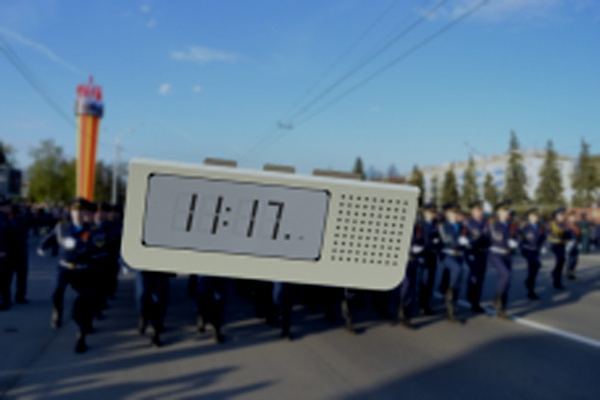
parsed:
11,17
